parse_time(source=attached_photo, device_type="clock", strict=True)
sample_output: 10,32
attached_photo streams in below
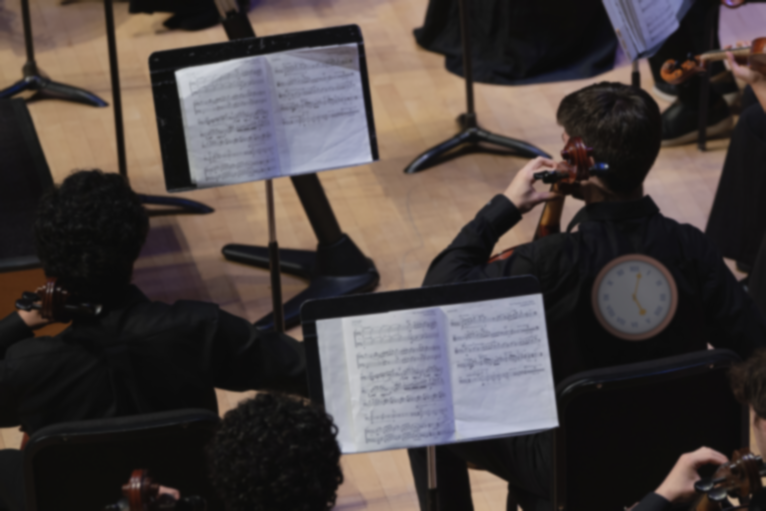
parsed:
5,02
